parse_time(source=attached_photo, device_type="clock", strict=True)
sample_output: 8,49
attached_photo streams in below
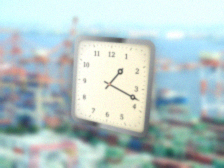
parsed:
1,18
